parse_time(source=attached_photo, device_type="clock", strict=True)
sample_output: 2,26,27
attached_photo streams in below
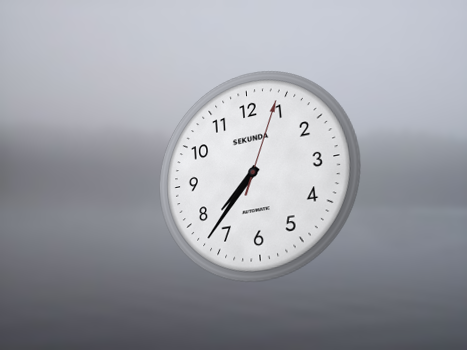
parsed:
7,37,04
